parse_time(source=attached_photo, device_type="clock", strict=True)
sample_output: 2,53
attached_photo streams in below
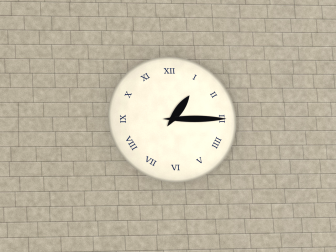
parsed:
1,15
